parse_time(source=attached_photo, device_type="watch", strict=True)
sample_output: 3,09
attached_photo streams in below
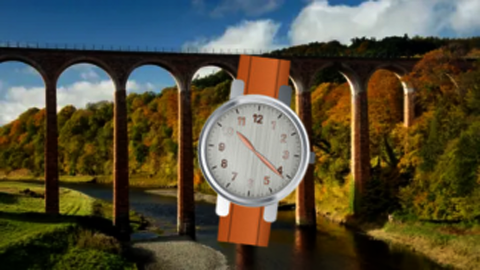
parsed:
10,21
